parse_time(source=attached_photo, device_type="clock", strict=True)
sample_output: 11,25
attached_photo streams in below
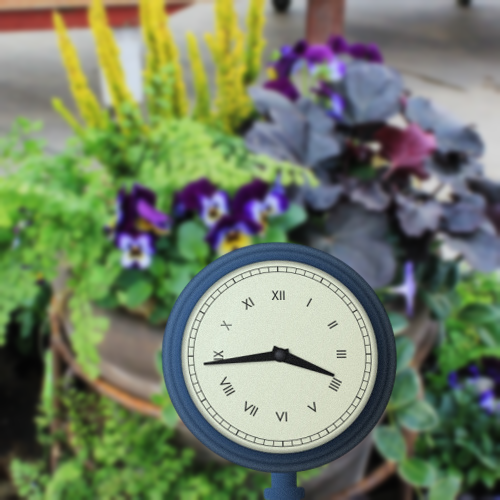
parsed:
3,44
